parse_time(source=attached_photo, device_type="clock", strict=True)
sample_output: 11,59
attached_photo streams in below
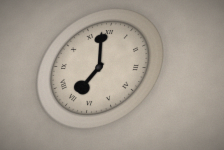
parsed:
6,58
